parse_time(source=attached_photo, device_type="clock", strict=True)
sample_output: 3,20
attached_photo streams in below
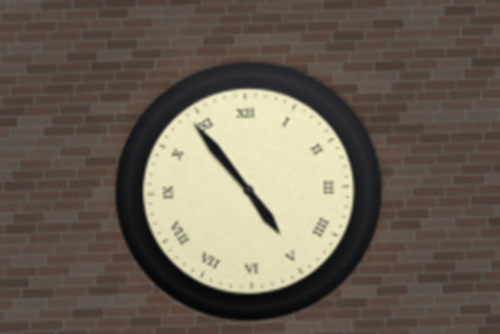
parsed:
4,54
